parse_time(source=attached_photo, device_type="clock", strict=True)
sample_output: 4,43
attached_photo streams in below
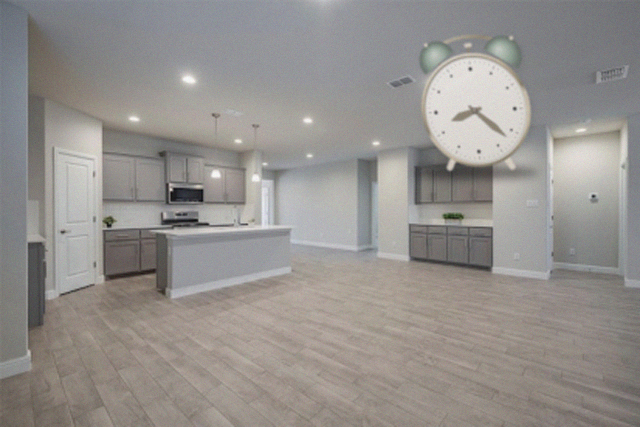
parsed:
8,22
